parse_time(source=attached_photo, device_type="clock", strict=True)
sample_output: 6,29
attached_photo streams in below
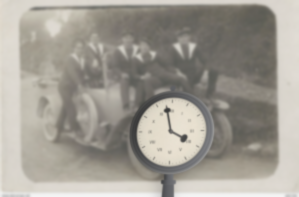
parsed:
3,58
